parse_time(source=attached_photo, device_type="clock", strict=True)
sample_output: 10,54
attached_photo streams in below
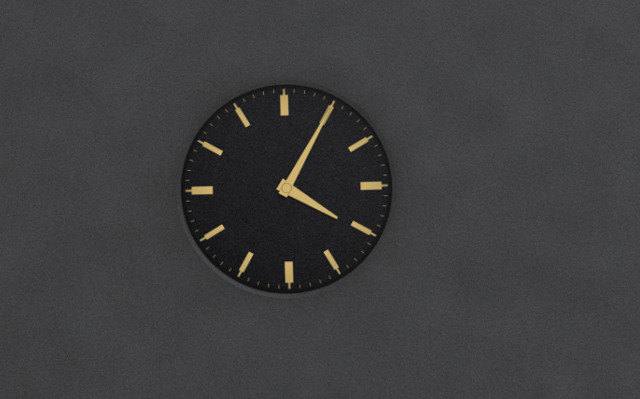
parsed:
4,05
